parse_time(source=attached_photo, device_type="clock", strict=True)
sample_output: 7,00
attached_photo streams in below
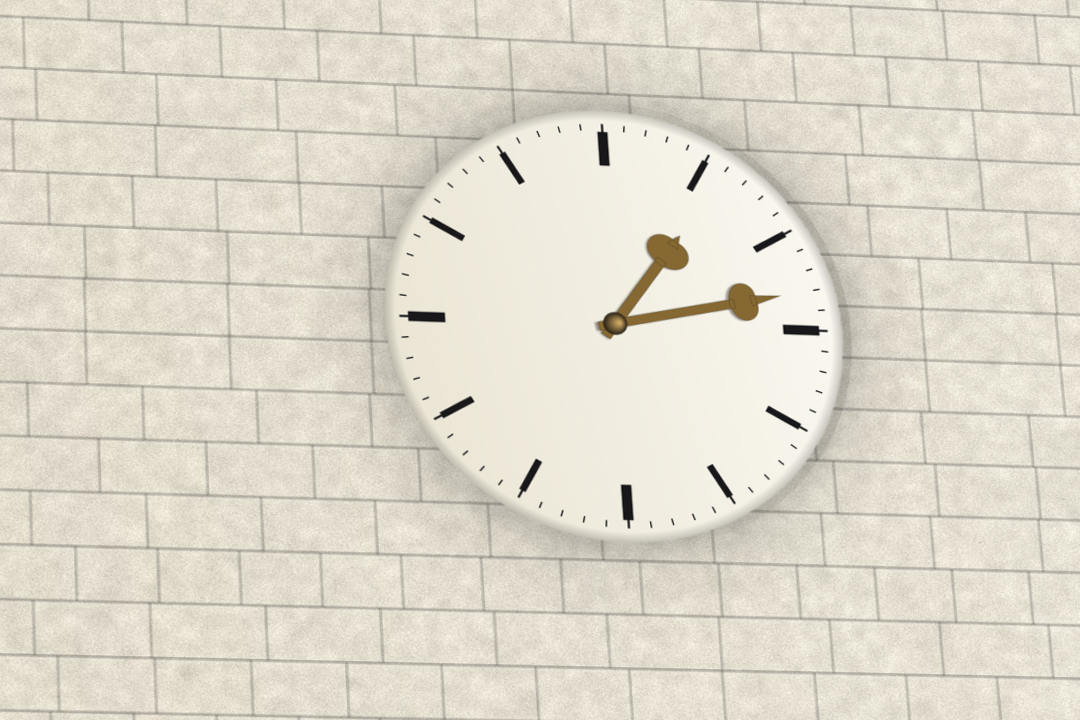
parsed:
1,13
